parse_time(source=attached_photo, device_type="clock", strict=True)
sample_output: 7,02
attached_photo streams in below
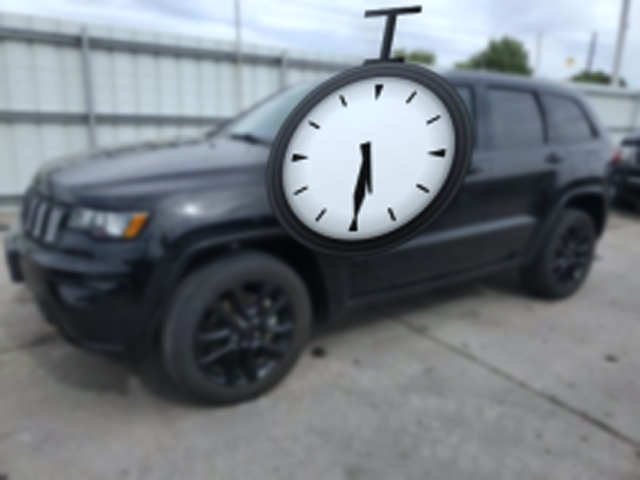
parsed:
5,30
